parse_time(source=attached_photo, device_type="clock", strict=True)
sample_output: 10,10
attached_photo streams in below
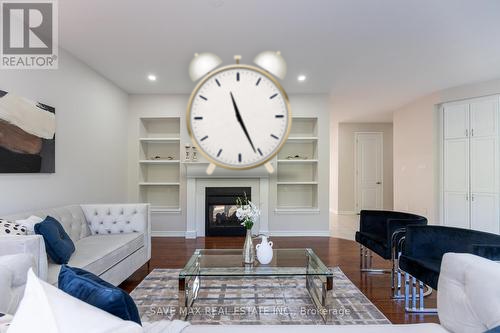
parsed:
11,26
